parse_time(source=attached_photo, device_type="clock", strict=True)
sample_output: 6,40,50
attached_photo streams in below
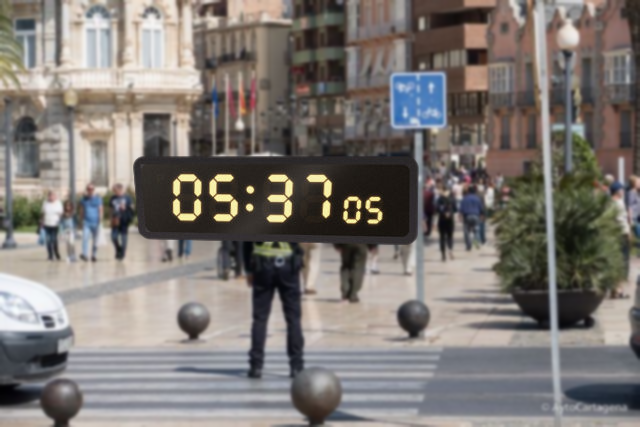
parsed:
5,37,05
